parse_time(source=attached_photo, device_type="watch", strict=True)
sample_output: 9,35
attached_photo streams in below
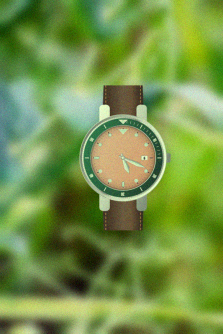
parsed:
5,19
